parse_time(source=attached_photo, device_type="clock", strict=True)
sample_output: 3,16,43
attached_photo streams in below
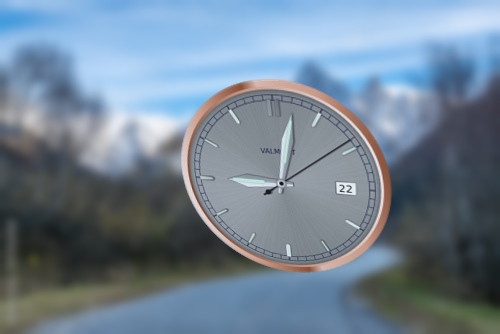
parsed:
9,02,09
